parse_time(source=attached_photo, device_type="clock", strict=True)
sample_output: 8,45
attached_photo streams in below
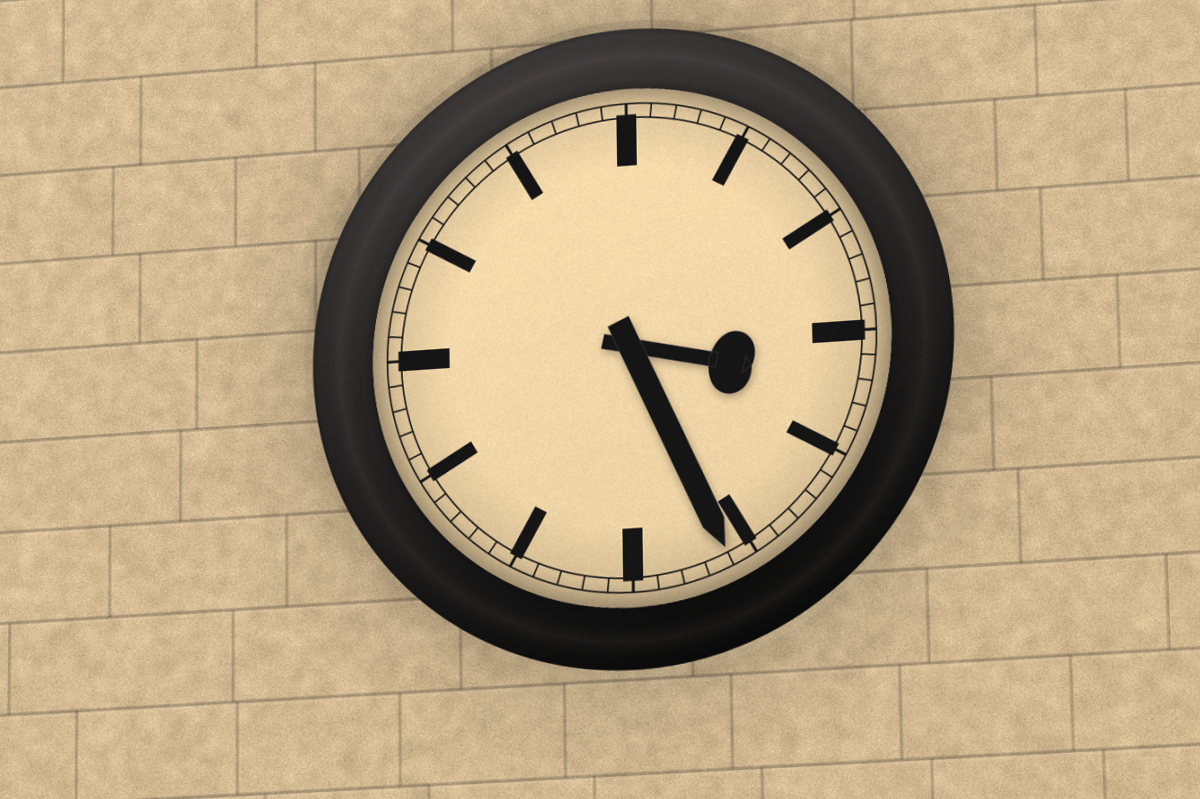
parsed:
3,26
